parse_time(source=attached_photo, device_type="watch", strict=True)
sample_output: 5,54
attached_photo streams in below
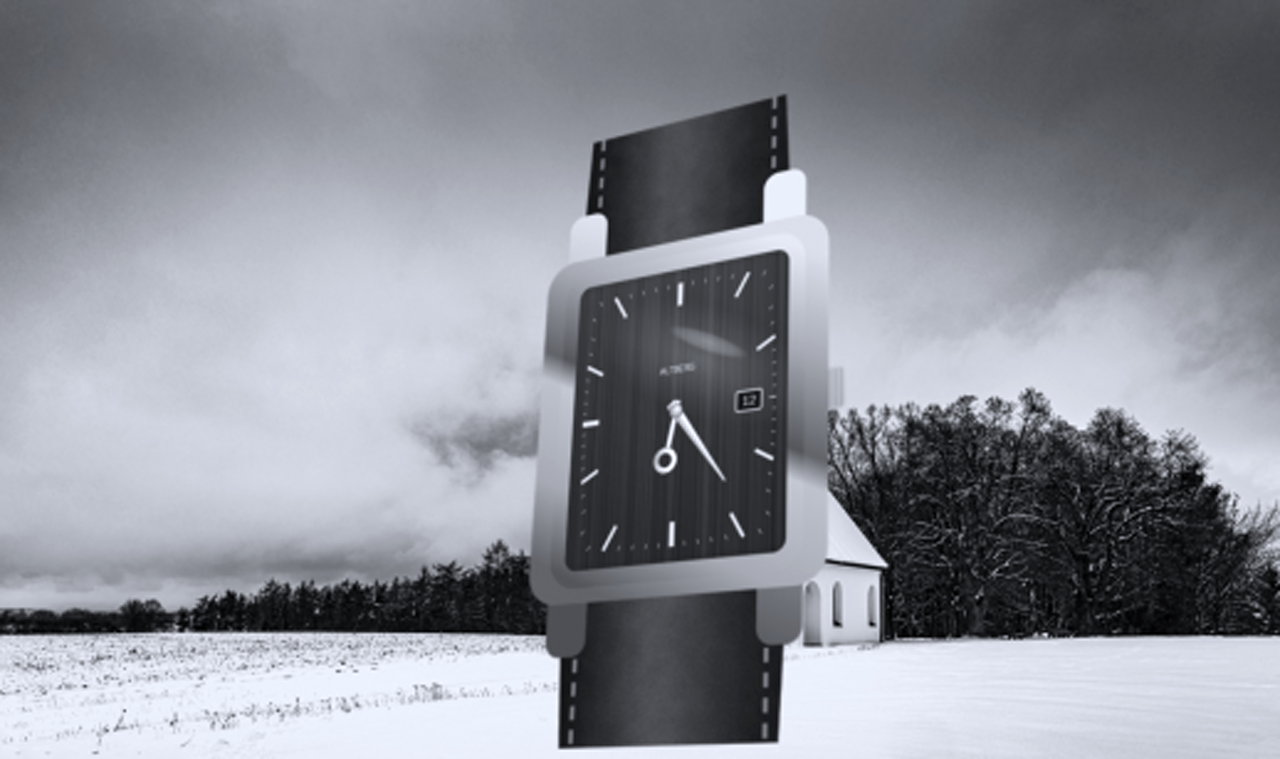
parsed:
6,24
